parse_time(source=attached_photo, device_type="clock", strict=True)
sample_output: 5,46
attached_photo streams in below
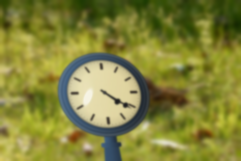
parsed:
4,21
